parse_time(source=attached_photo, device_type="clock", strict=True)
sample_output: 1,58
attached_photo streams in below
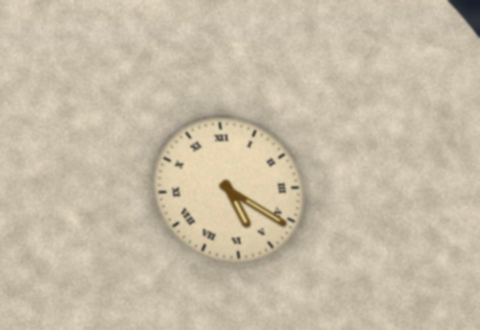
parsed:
5,21
